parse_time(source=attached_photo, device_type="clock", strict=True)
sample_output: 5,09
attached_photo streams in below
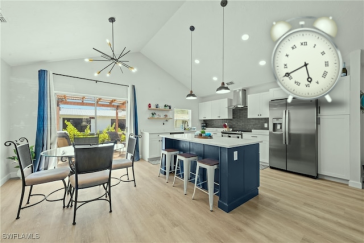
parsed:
5,41
